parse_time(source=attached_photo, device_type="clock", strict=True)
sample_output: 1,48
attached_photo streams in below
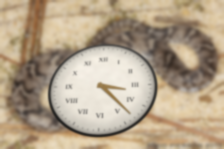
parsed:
3,23
